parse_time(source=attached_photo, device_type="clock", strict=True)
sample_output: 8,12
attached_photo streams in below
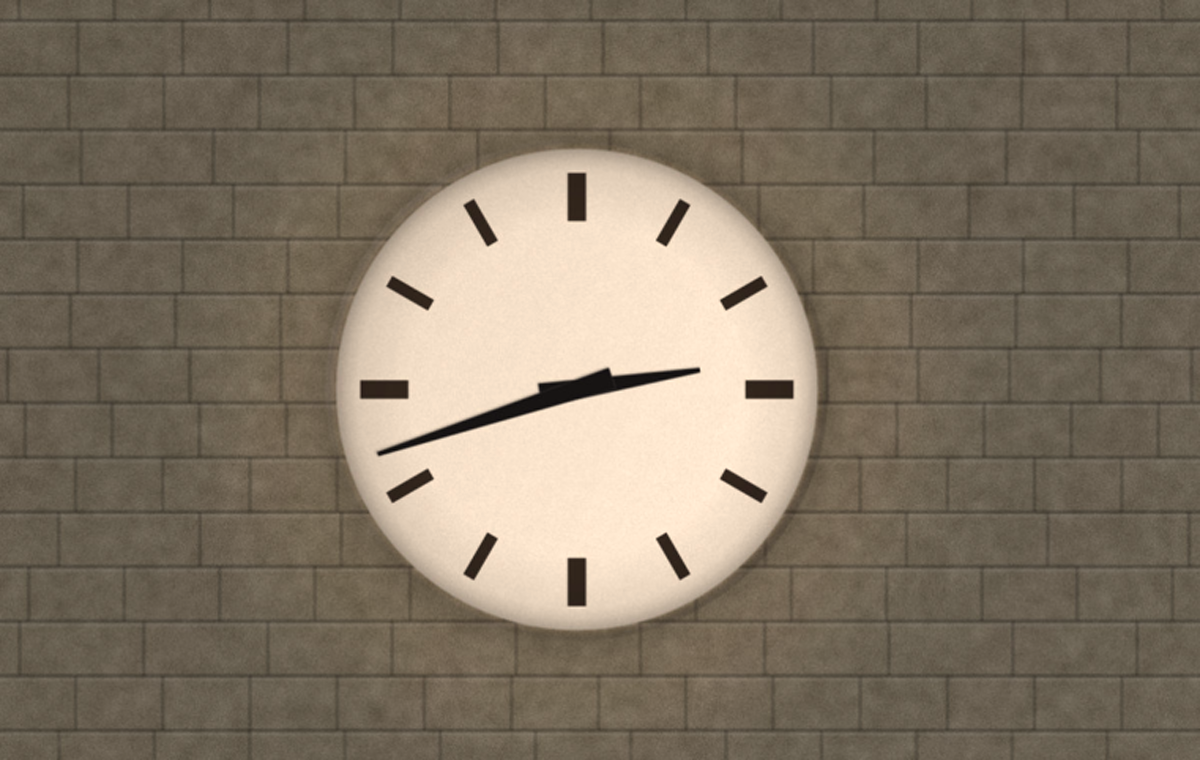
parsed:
2,42
